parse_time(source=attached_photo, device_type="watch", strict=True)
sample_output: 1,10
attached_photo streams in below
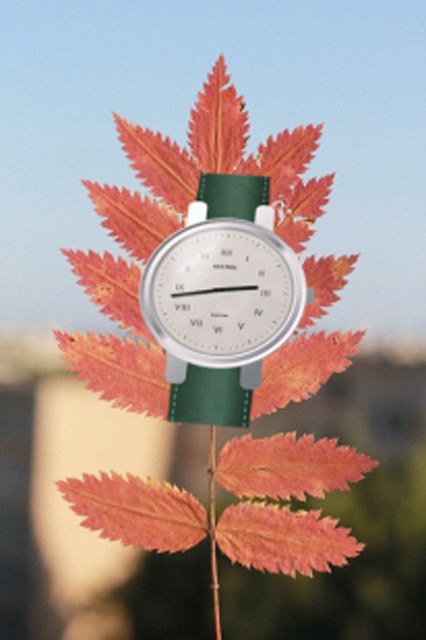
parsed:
2,43
